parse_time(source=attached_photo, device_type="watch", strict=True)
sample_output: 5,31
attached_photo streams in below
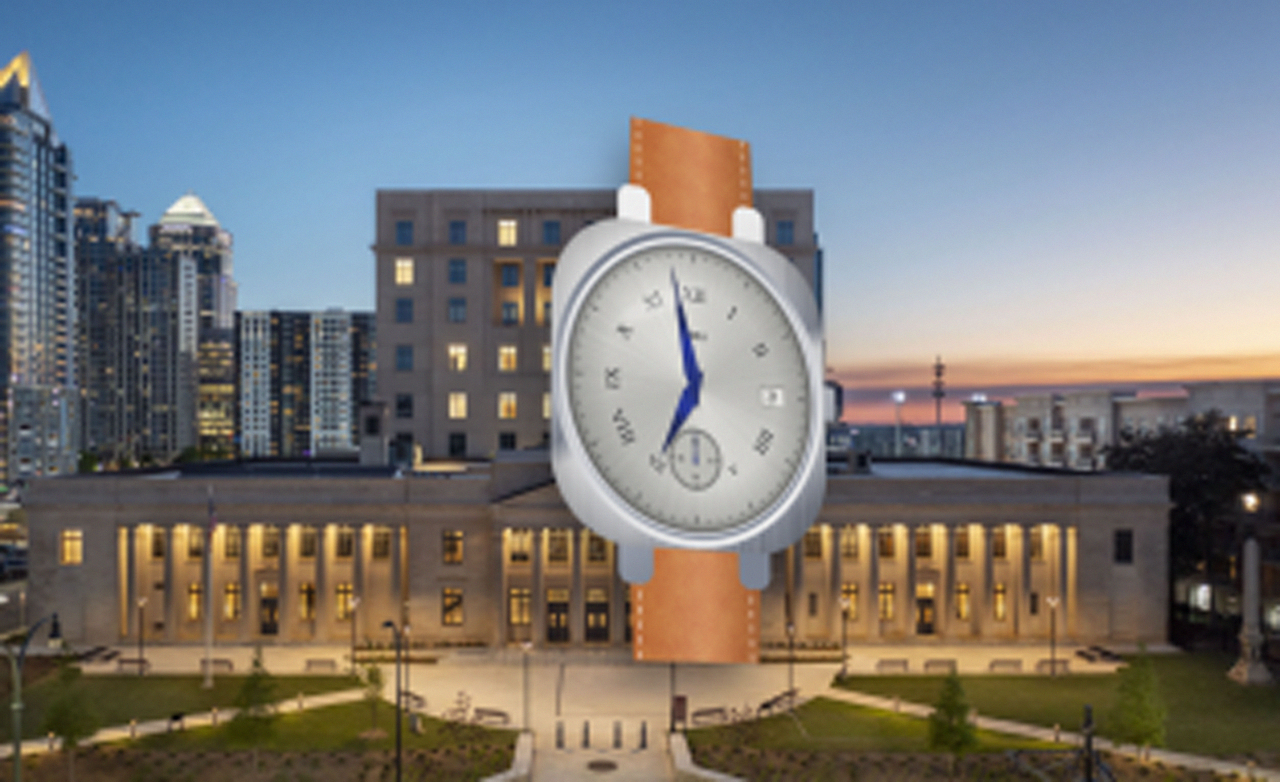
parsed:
6,58
